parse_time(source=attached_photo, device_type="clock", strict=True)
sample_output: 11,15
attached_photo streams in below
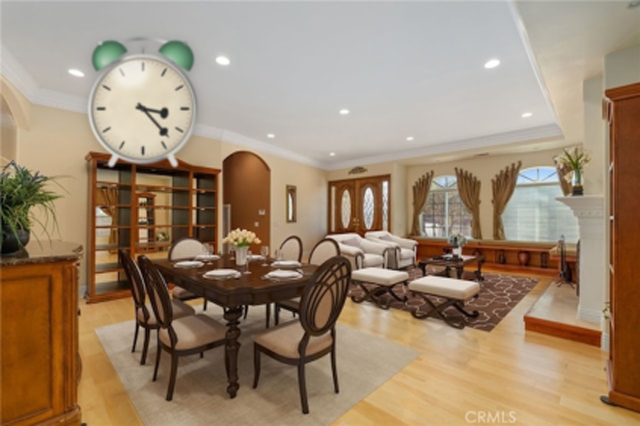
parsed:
3,23
